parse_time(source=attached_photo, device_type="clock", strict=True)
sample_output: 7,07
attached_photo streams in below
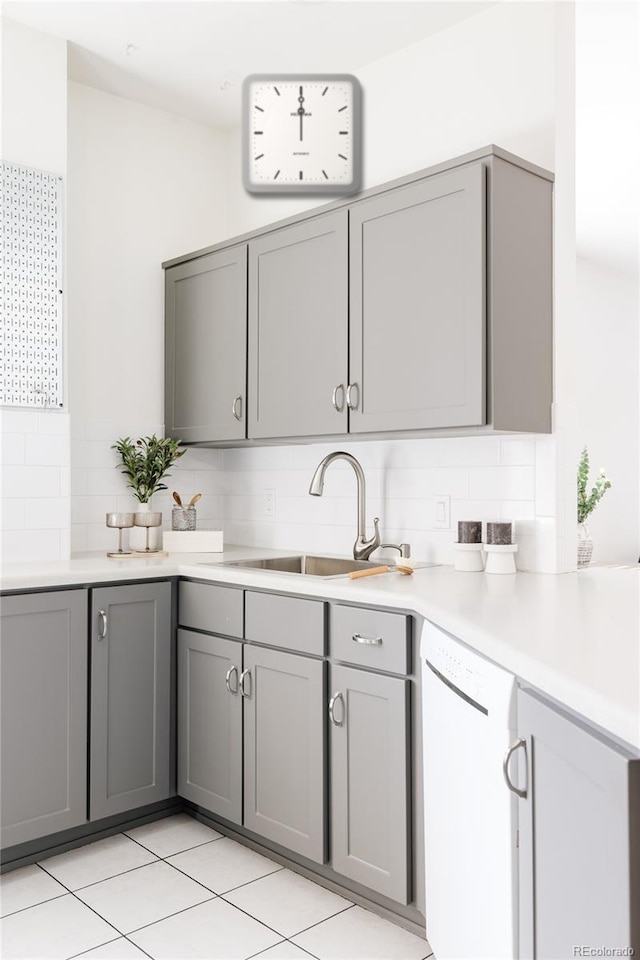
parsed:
12,00
